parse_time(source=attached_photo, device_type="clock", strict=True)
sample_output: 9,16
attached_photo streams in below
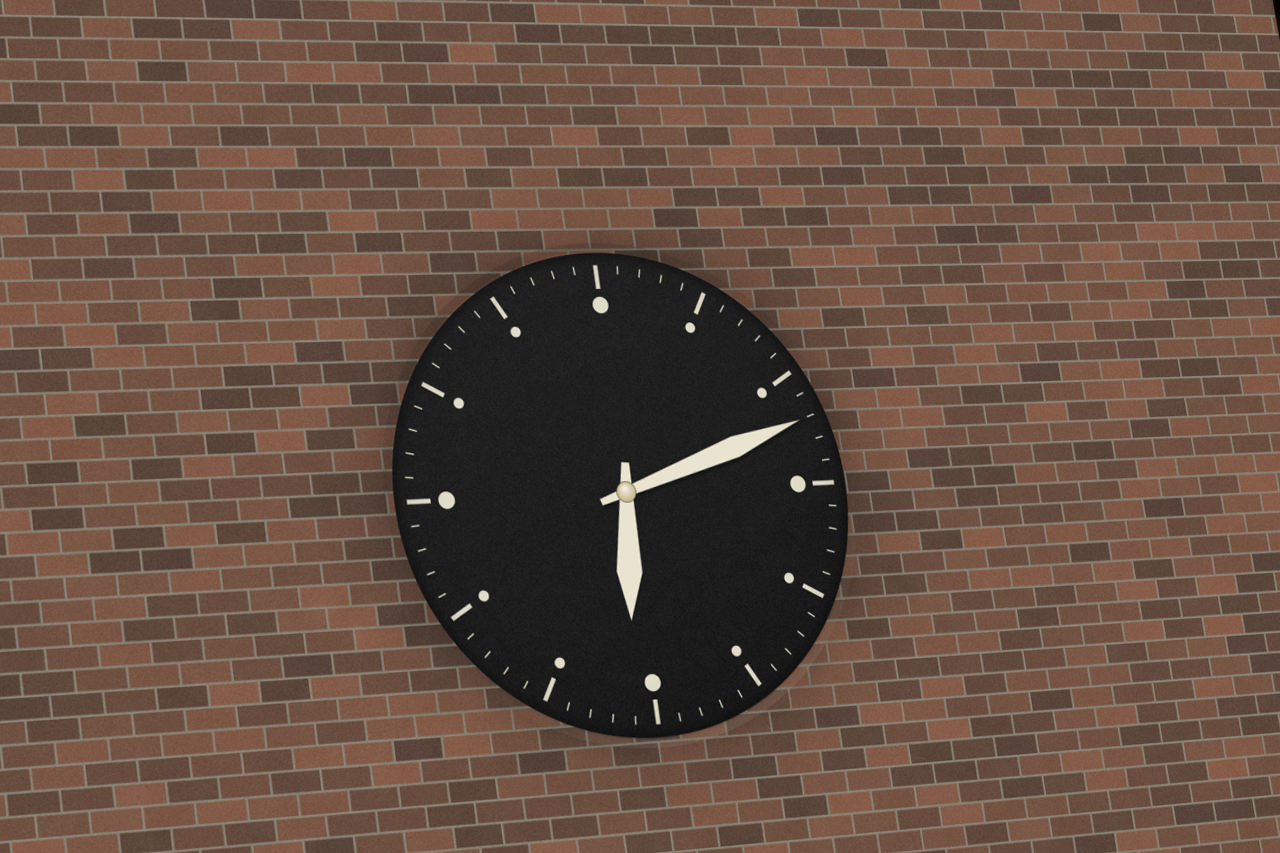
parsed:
6,12
